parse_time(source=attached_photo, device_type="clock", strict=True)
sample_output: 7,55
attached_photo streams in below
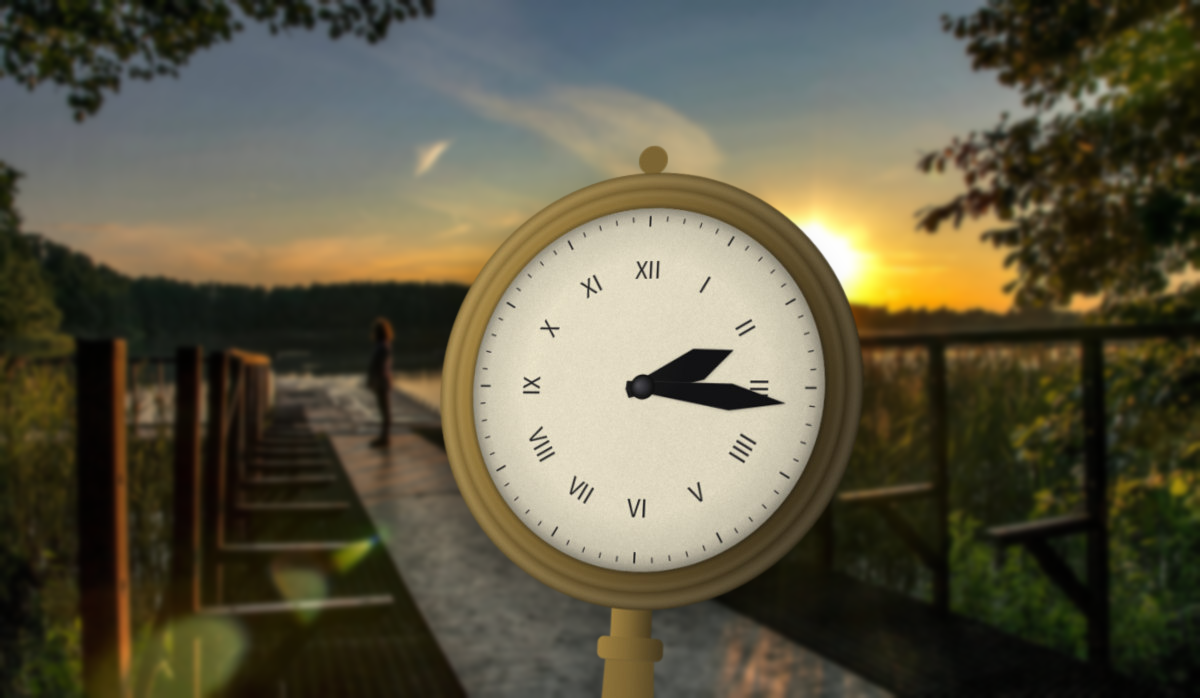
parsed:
2,16
